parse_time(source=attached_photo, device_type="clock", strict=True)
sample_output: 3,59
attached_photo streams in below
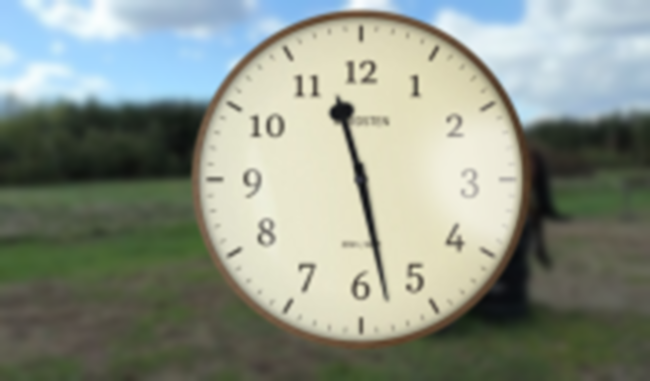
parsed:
11,28
